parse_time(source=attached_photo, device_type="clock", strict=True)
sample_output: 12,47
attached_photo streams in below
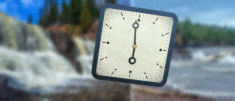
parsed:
5,59
